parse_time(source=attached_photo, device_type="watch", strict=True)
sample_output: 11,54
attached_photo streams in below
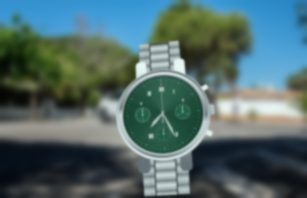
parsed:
7,26
